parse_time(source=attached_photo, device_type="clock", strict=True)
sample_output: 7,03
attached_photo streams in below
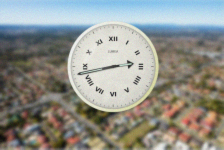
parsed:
2,43
